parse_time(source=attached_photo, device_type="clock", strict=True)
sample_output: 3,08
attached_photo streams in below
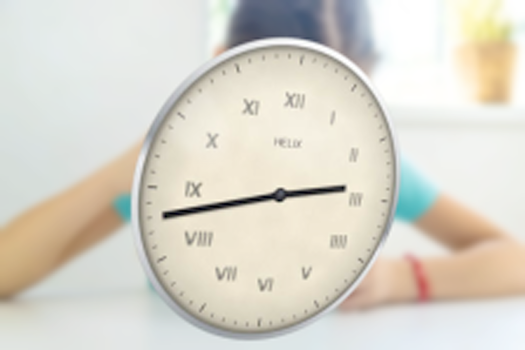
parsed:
2,43
